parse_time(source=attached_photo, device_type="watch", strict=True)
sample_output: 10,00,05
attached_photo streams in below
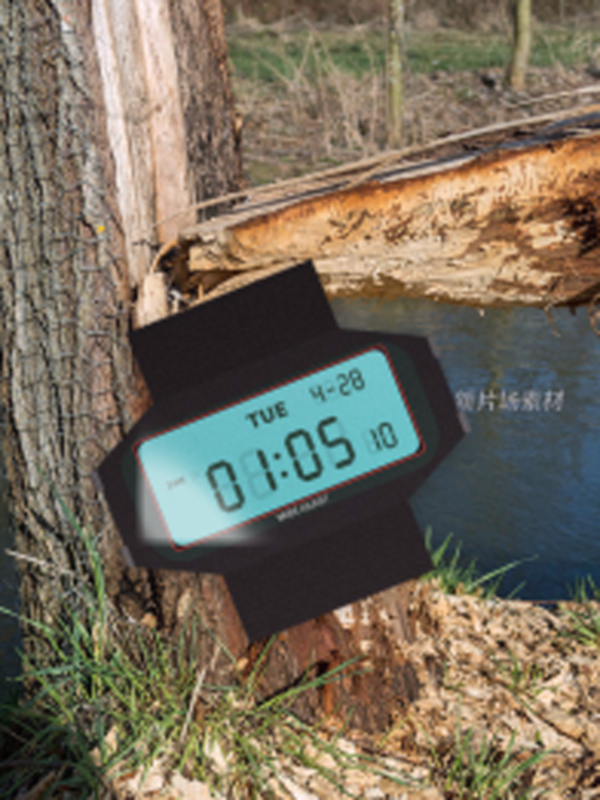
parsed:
1,05,10
